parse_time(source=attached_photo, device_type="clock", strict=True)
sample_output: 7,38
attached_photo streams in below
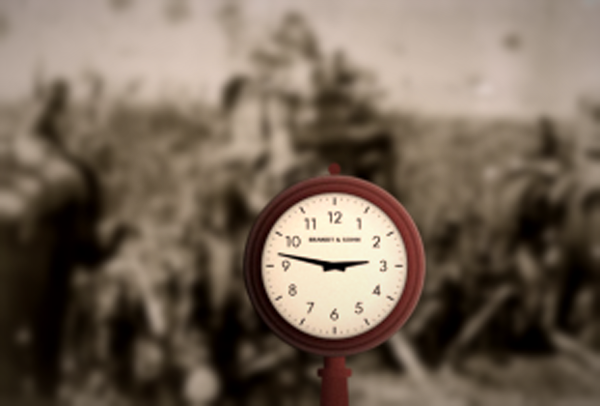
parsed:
2,47
